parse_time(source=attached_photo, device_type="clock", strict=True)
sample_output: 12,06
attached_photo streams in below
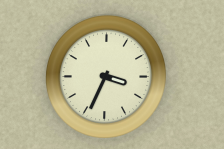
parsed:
3,34
